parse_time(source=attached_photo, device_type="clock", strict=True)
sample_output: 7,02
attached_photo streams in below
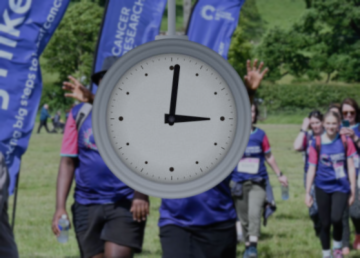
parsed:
3,01
